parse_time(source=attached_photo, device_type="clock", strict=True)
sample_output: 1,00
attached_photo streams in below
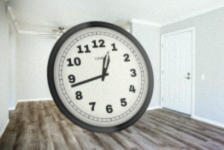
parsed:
12,43
